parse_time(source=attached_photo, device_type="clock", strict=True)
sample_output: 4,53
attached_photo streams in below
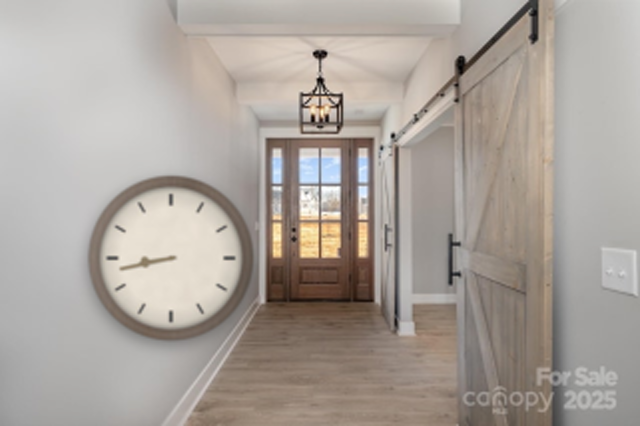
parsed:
8,43
